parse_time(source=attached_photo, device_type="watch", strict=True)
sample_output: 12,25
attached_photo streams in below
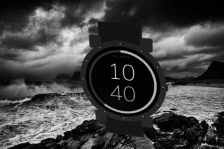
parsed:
10,40
